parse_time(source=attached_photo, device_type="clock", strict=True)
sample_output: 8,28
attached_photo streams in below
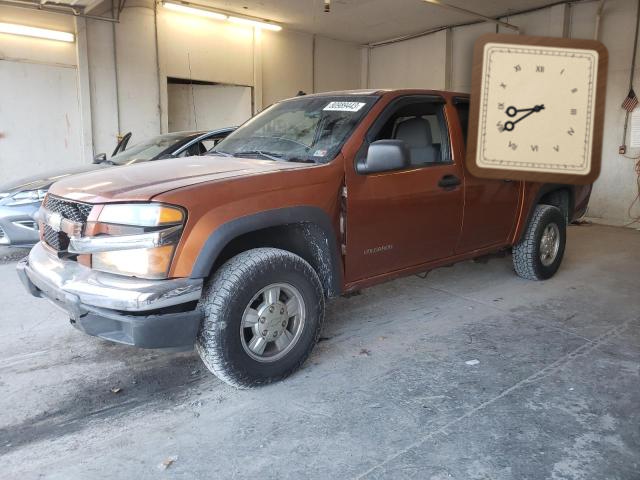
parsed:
8,39
